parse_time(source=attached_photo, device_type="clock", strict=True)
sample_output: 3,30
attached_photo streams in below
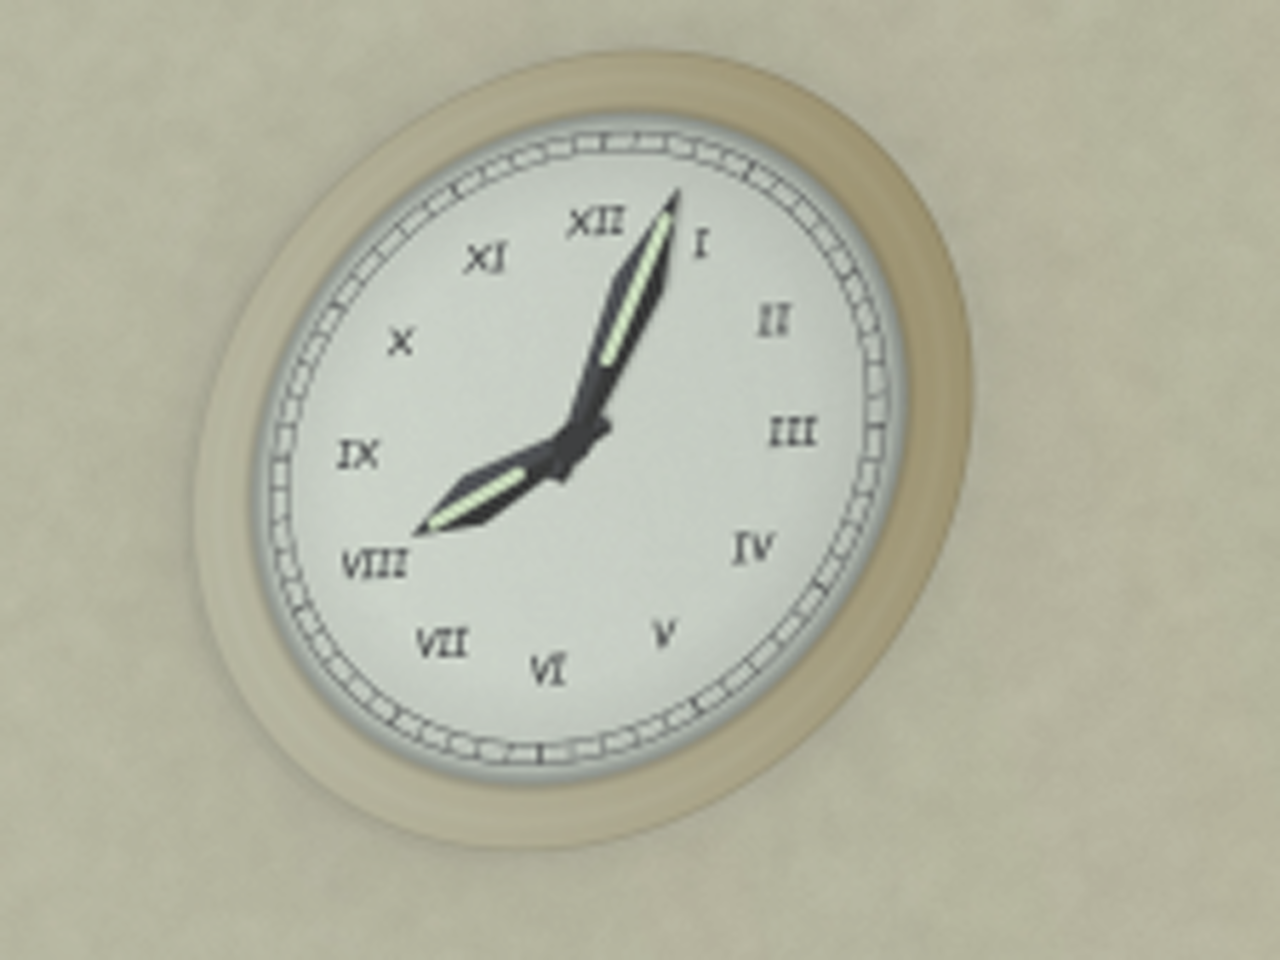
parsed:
8,03
